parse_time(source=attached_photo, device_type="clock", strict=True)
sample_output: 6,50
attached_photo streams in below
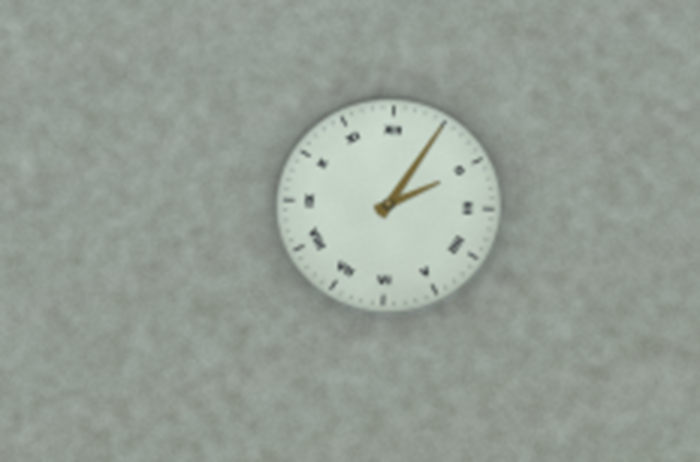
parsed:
2,05
